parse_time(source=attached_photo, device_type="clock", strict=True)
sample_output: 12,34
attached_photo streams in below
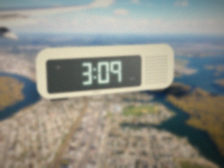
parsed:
3,09
